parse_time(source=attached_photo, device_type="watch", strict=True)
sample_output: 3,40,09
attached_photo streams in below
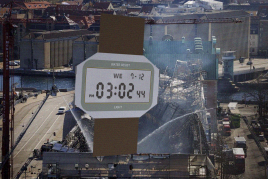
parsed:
3,02,44
